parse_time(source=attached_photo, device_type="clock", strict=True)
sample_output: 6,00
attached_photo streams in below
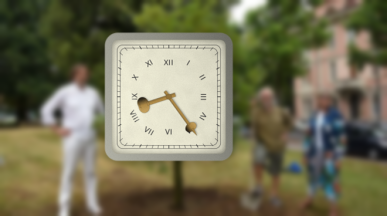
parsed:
8,24
